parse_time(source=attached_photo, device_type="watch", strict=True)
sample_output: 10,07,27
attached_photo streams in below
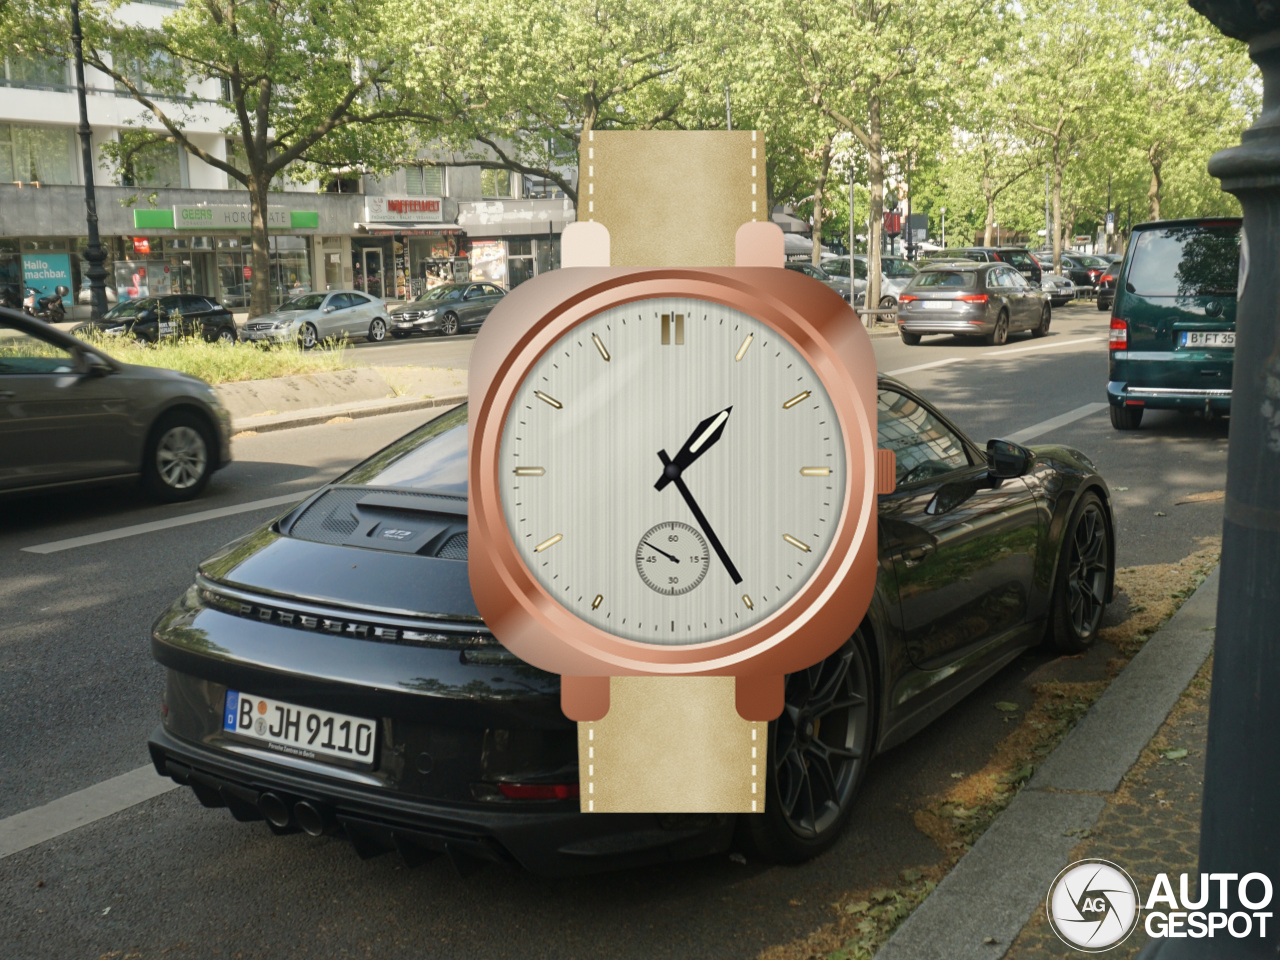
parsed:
1,24,50
